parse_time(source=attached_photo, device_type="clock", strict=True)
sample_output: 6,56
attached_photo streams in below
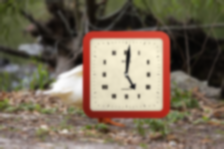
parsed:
5,01
